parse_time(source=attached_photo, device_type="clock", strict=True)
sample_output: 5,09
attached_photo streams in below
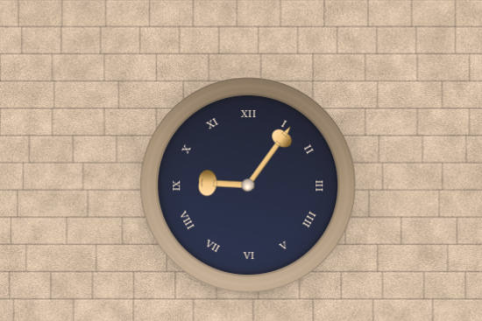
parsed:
9,06
